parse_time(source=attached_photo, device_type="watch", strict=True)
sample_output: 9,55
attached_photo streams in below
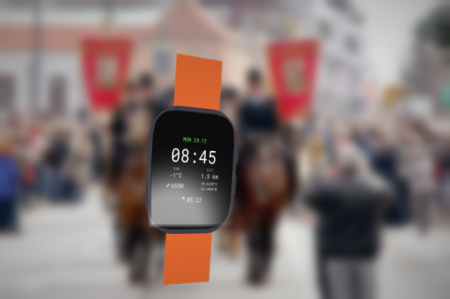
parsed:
8,45
